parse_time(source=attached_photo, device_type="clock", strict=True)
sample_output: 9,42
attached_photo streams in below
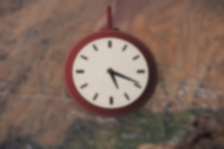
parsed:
5,19
